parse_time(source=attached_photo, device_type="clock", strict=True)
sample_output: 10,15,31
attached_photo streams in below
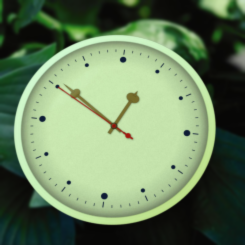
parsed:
12,50,50
